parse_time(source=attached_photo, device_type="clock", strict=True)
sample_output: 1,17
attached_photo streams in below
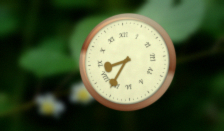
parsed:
8,36
